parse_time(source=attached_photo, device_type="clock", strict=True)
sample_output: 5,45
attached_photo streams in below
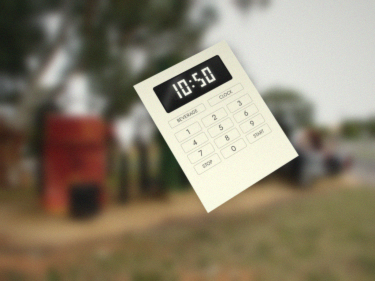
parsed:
10,50
